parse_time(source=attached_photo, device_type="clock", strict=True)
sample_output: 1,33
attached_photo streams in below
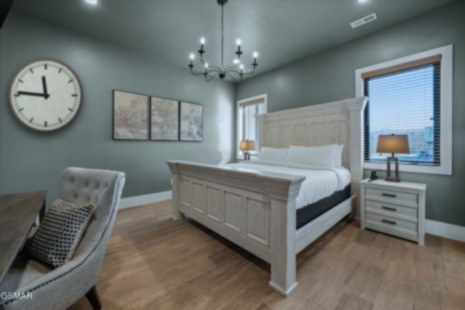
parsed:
11,46
